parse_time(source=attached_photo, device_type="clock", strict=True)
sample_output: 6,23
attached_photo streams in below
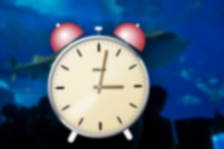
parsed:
3,02
